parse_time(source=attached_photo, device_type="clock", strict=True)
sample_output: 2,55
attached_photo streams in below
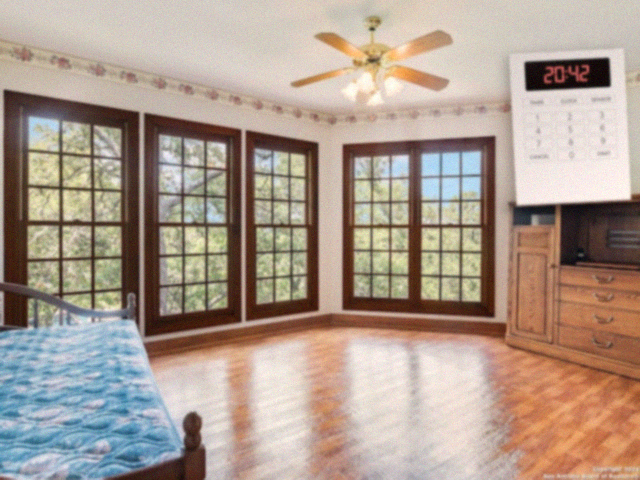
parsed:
20,42
